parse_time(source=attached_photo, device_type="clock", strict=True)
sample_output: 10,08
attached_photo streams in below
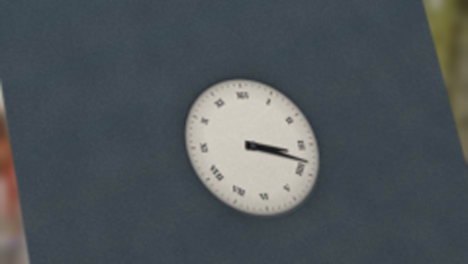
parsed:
3,18
